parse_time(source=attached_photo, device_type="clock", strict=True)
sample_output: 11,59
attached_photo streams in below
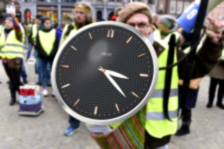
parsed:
3,22
